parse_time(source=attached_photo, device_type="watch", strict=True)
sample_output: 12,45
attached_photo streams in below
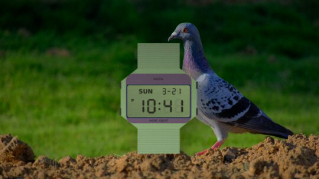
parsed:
10,41
